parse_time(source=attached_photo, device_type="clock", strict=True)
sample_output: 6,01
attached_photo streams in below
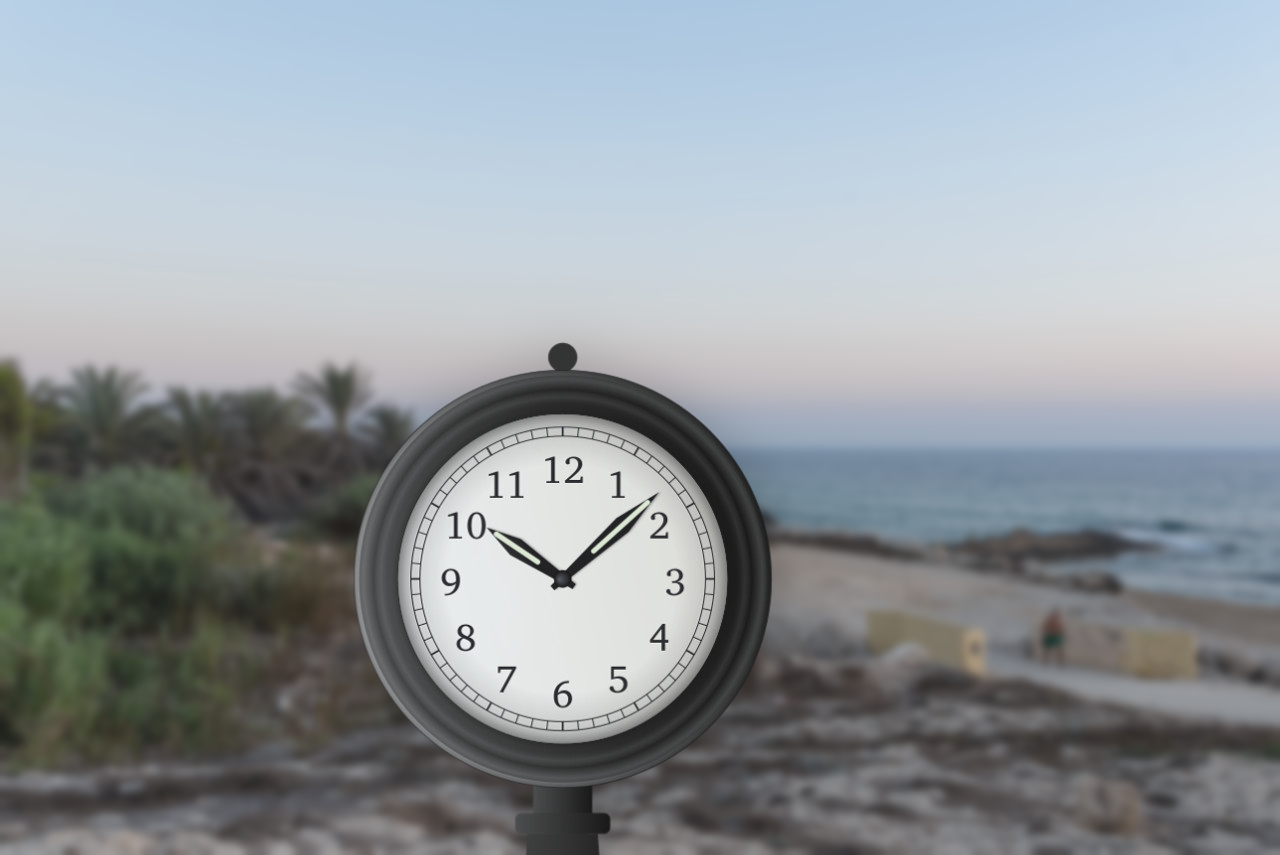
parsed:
10,08
